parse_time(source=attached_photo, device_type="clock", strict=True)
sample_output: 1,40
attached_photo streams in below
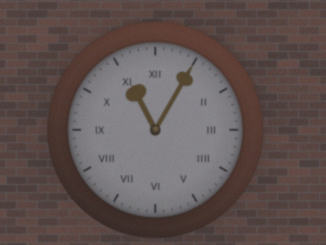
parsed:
11,05
